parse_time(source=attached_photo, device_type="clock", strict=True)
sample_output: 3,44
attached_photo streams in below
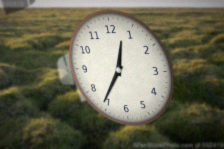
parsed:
12,36
